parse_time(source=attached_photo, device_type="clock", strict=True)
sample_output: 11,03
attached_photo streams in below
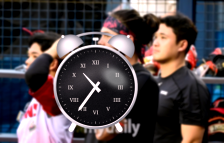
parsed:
10,36
